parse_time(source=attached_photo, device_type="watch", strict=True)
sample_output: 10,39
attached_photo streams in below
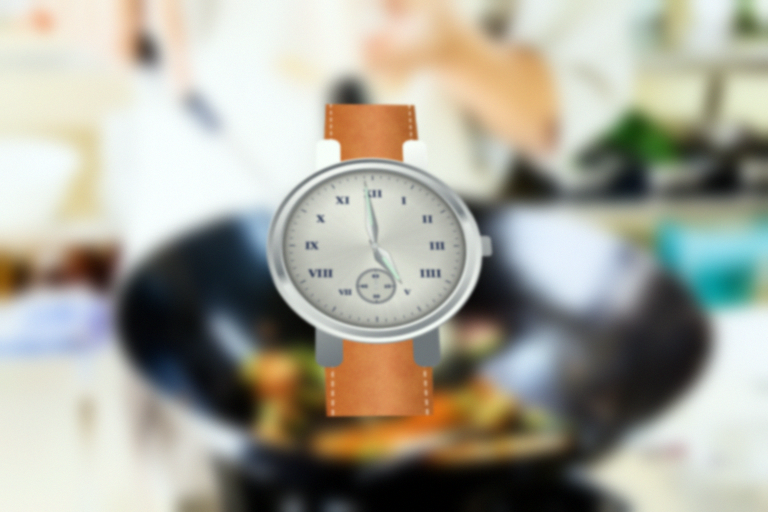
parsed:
4,59
